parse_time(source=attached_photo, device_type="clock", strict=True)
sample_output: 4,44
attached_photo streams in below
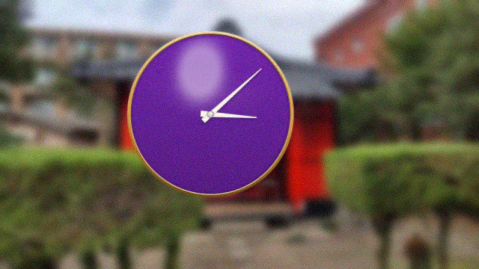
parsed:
3,08
